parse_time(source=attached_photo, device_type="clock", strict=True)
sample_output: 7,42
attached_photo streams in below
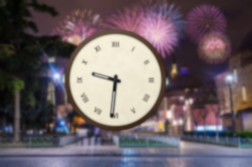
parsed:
9,31
